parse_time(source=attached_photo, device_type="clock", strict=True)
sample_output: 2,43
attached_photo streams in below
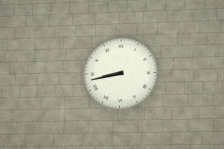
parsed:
8,43
